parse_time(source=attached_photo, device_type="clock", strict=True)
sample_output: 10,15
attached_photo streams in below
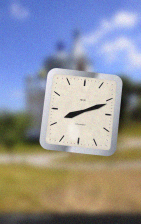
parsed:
8,11
